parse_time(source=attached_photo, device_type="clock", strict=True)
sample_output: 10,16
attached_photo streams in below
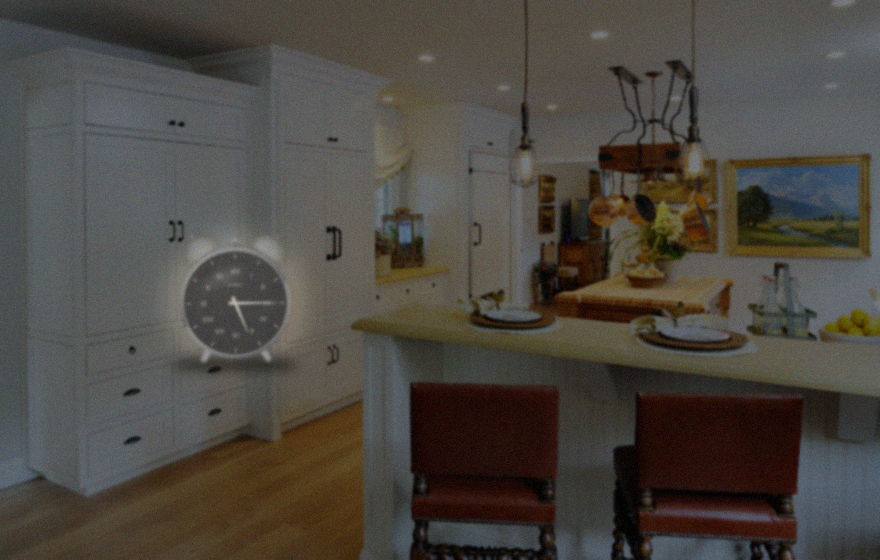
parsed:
5,15
